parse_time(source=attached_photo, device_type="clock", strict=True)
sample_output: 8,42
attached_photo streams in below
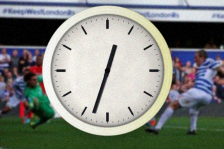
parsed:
12,33
